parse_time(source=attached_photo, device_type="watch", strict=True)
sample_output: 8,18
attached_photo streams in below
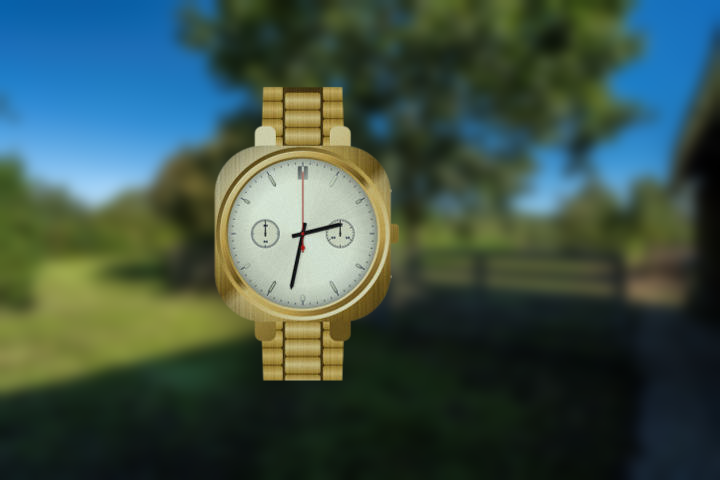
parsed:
2,32
